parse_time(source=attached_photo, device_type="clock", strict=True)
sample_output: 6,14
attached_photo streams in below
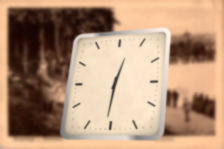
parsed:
12,31
